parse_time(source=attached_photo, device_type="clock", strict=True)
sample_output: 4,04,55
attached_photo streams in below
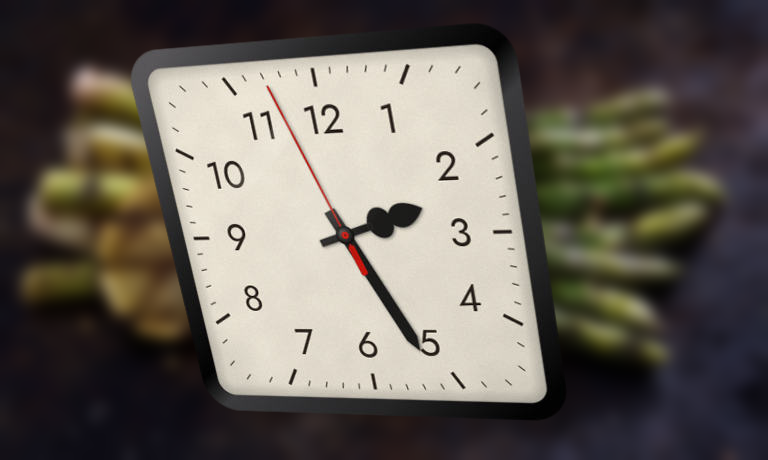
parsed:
2,25,57
